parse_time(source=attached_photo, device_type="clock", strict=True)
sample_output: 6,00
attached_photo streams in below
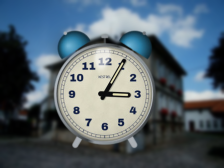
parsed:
3,05
